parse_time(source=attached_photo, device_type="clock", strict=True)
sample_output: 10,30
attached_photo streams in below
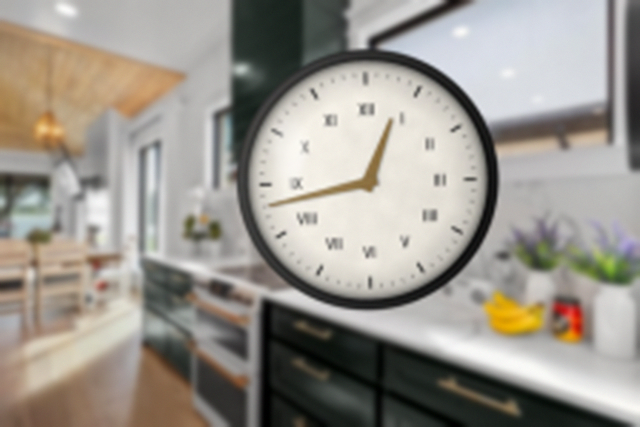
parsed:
12,43
